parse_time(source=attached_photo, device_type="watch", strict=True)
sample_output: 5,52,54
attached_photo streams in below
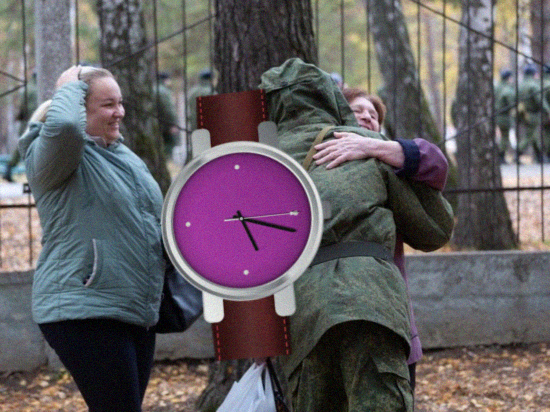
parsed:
5,18,15
